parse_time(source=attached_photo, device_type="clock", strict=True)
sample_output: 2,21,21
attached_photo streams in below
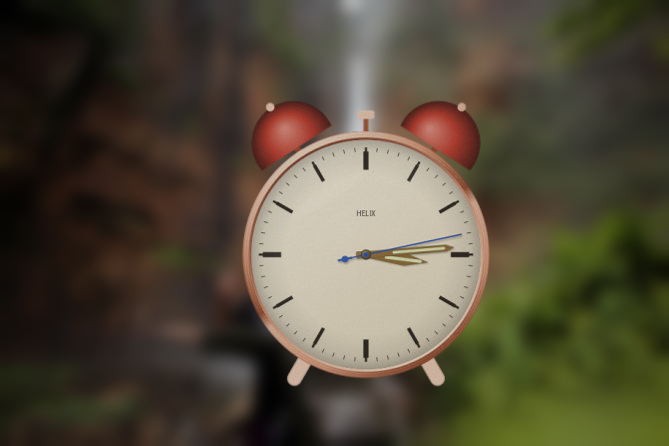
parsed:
3,14,13
